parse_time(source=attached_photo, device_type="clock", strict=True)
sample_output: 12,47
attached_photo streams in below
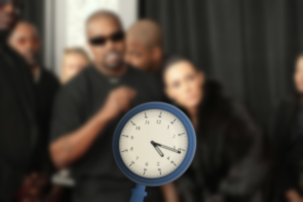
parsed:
4,16
